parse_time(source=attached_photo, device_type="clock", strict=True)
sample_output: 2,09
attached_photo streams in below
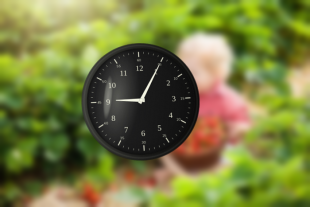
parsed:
9,05
